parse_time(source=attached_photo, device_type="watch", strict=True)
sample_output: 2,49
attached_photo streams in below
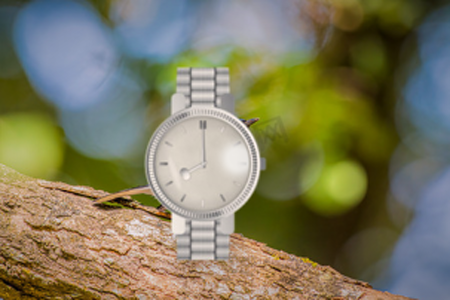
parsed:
8,00
